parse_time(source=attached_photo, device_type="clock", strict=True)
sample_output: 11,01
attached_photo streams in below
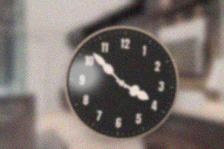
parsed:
3,52
